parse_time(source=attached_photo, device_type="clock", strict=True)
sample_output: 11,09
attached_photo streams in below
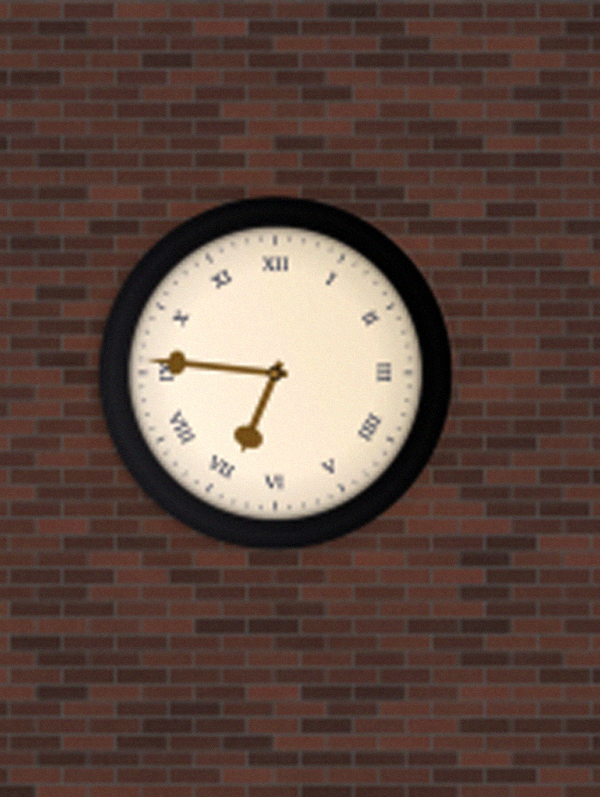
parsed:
6,46
